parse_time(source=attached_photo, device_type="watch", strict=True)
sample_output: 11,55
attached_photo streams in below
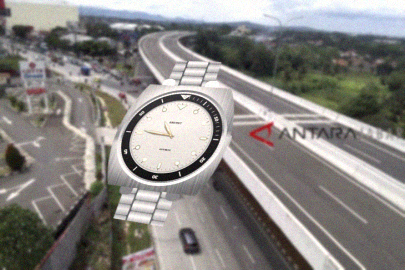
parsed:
10,46
